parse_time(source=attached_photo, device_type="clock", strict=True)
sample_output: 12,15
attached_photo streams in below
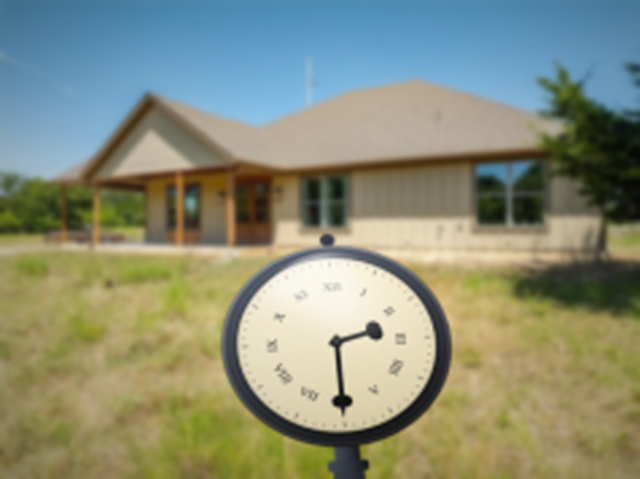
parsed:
2,30
